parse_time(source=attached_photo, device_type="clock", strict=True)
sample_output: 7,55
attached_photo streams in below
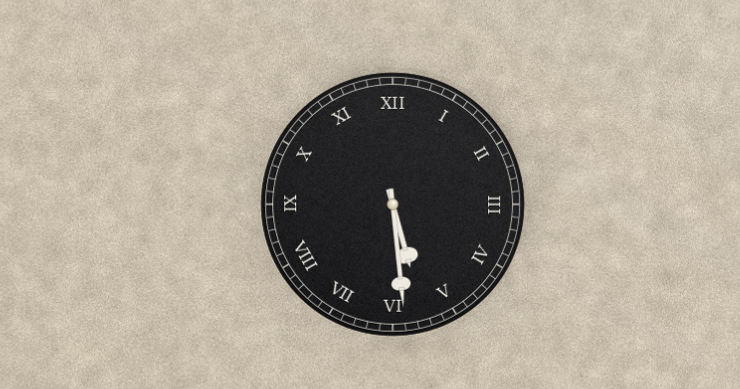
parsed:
5,29
